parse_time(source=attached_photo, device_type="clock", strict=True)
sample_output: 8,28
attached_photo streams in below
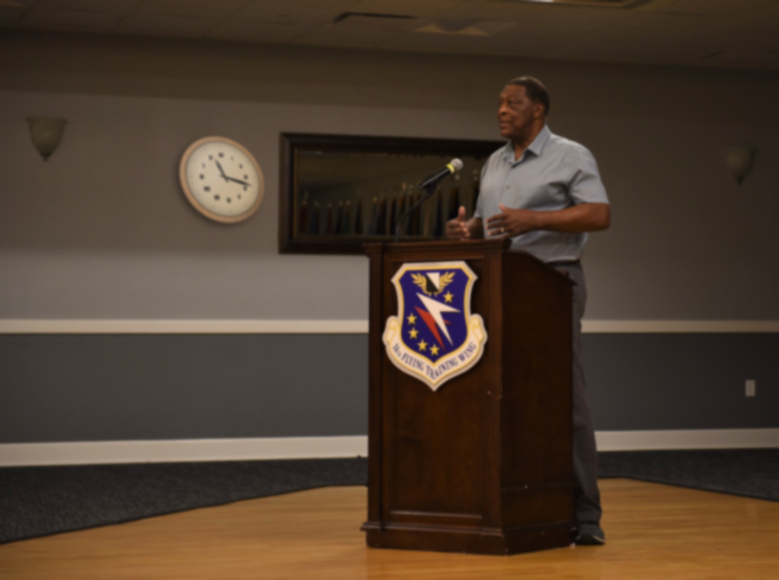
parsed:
11,18
